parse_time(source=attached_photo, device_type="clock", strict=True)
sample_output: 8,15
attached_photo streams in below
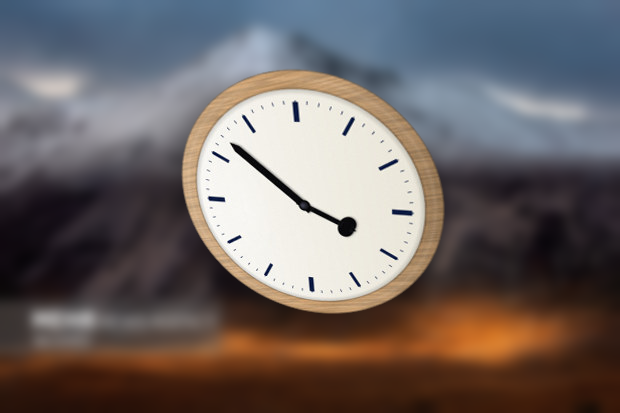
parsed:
3,52
